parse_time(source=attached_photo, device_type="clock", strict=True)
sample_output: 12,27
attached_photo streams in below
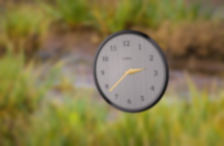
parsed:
2,38
